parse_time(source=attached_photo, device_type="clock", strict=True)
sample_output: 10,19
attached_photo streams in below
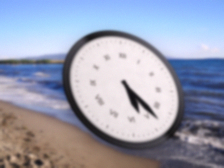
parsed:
5,23
